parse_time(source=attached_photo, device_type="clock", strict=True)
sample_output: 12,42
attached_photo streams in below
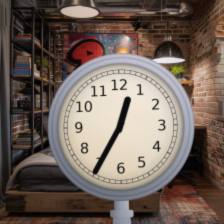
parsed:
12,35
